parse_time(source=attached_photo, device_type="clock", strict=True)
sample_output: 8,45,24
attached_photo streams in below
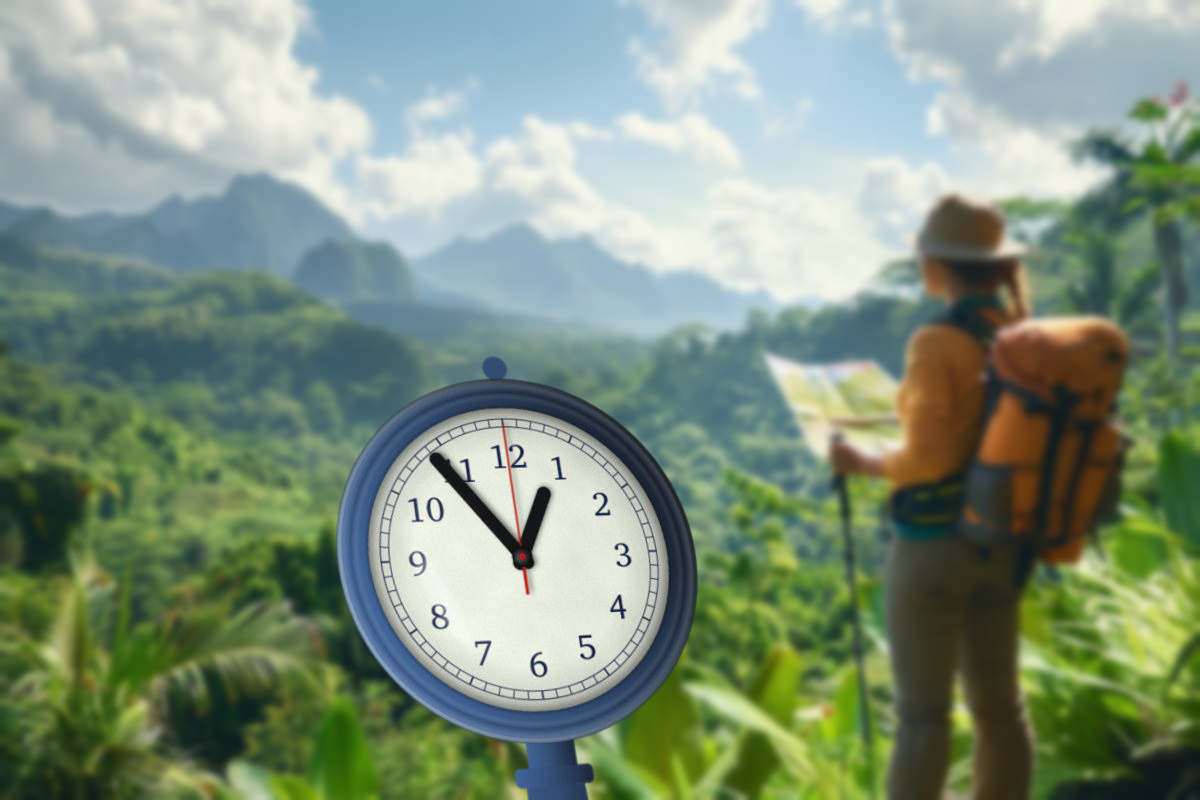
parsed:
12,54,00
